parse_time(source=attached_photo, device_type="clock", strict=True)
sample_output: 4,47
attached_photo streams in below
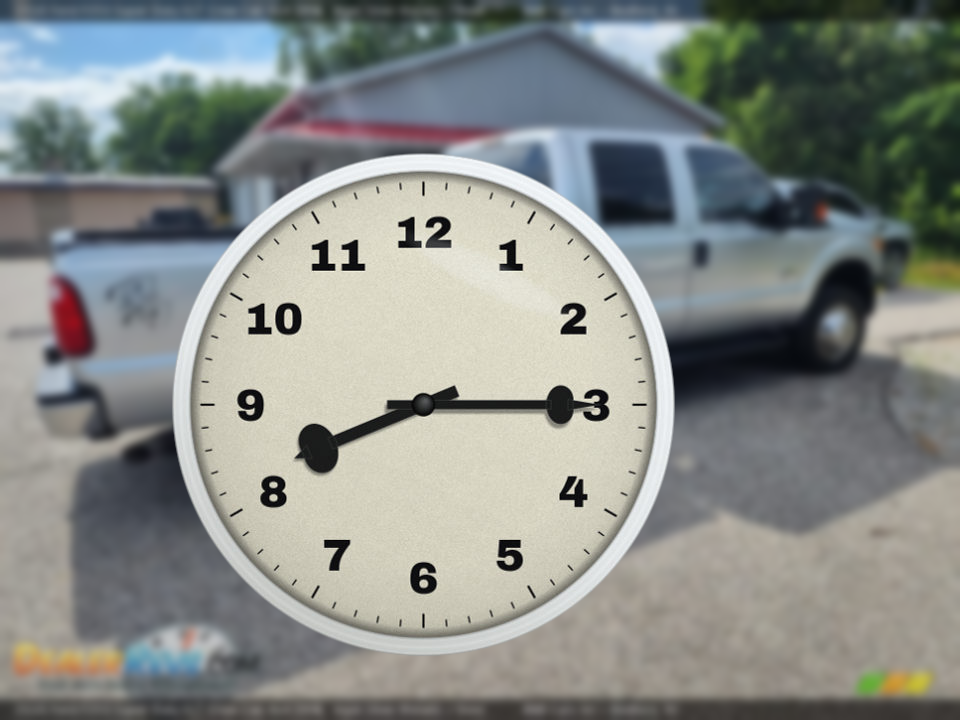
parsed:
8,15
